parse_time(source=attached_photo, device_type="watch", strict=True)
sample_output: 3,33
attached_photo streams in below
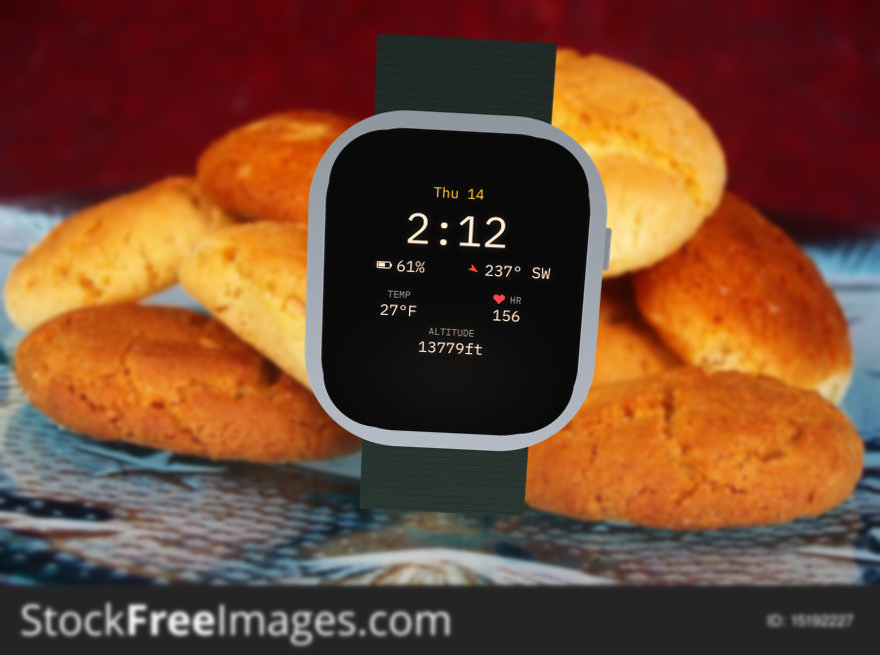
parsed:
2,12
